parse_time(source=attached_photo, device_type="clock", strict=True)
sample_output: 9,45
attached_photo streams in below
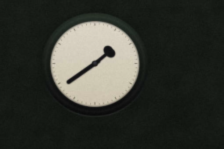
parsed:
1,39
